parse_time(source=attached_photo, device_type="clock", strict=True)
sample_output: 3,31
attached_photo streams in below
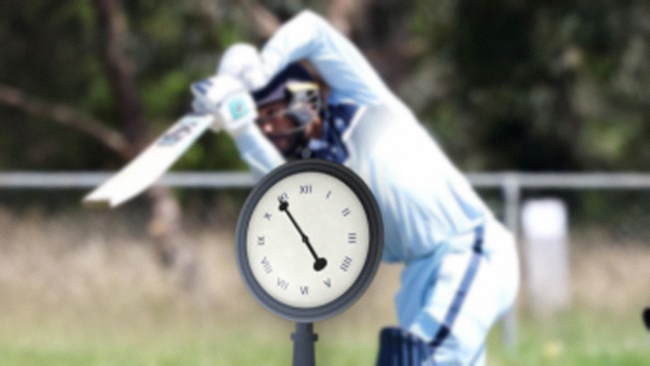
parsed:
4,54
